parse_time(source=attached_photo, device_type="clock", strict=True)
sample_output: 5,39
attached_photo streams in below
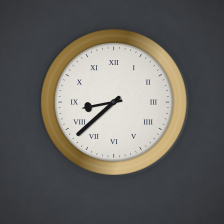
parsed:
8,38
